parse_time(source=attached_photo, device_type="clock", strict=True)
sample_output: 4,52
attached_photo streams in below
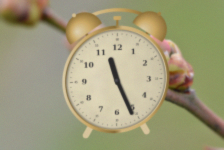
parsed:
11,26
